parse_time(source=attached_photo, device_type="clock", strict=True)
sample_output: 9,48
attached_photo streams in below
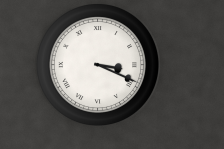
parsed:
3,19
